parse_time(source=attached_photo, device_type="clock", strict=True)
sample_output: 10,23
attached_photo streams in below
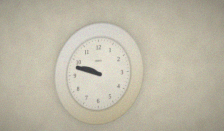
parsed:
9,48
